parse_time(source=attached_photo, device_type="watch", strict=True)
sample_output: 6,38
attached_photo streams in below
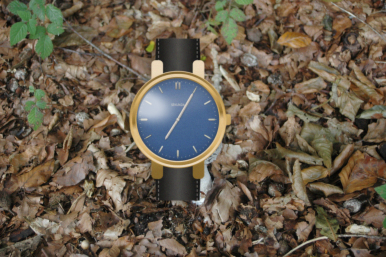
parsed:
7,05
